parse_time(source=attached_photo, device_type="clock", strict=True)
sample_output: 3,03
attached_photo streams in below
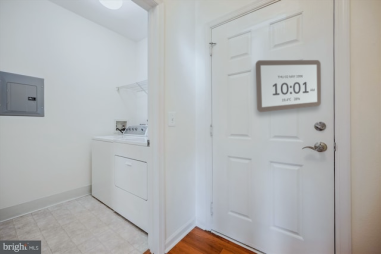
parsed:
10,01
